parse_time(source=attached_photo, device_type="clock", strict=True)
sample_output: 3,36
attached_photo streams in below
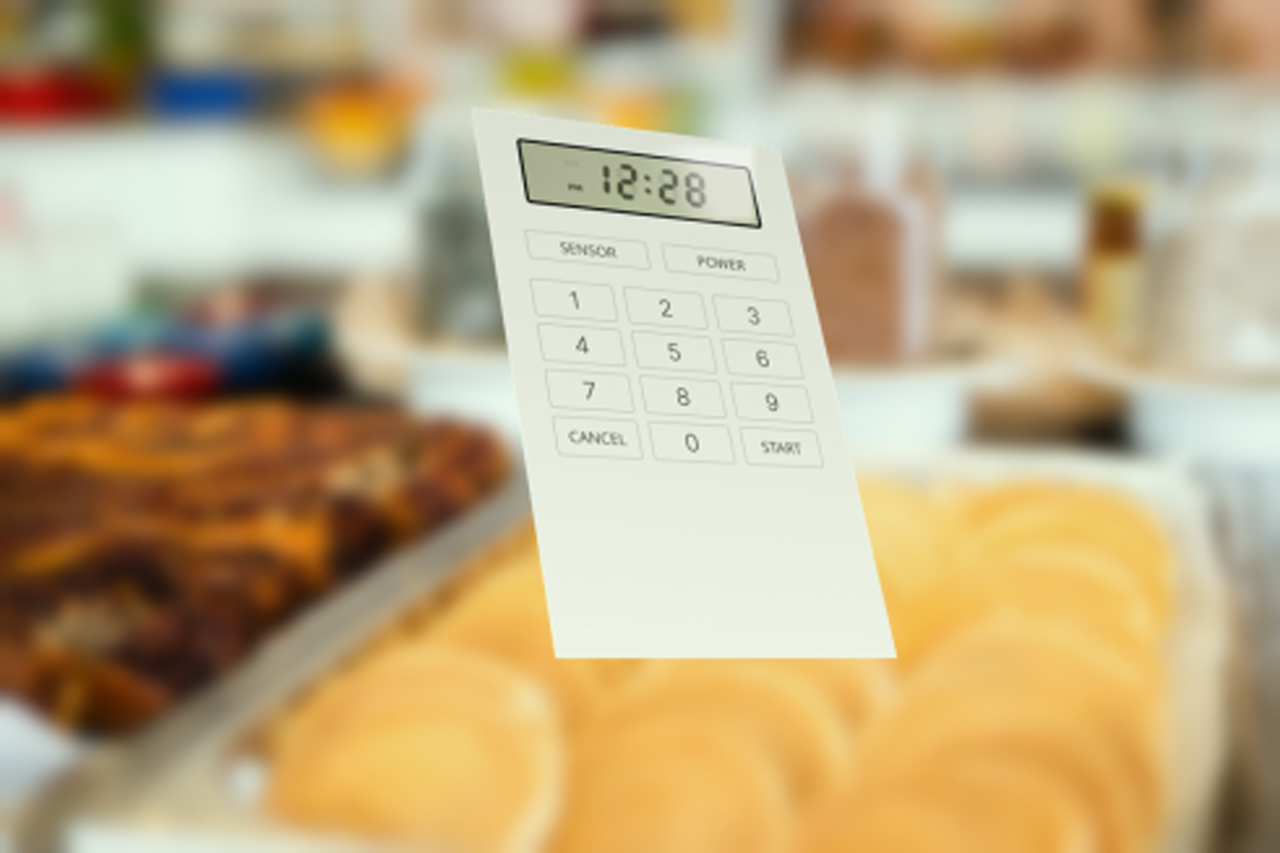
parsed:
12,28
